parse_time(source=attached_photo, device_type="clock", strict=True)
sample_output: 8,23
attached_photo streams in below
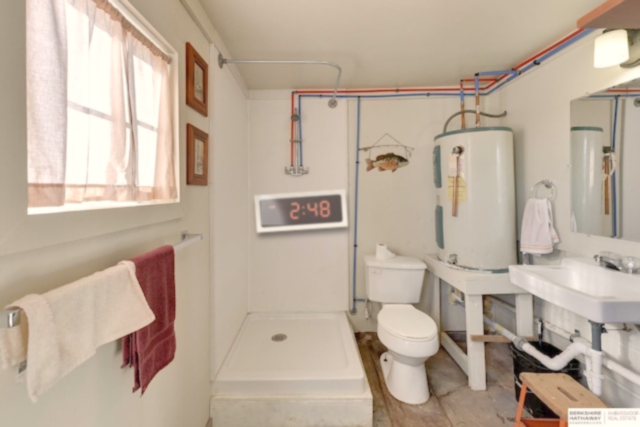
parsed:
2,48
